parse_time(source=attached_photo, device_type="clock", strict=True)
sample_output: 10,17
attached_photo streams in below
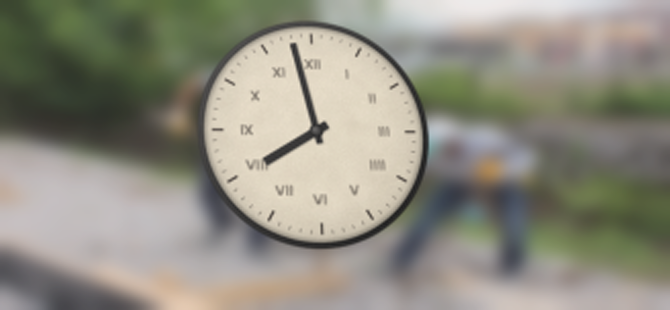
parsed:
7,58
